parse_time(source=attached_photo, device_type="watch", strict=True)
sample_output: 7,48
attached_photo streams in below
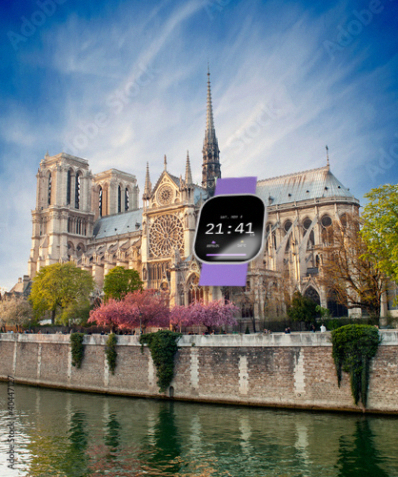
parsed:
21,41
